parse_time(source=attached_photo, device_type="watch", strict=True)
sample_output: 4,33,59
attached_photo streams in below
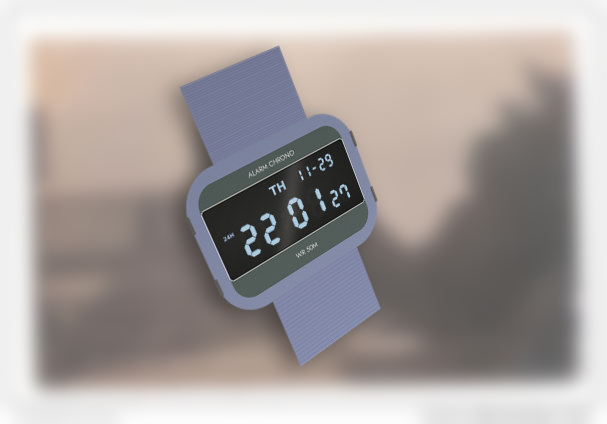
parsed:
22,01,27
